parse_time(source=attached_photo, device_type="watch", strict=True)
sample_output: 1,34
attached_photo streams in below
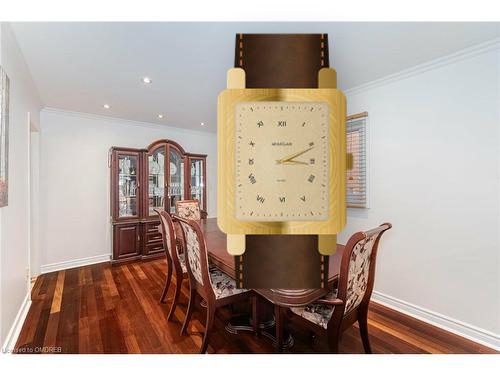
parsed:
3,11
